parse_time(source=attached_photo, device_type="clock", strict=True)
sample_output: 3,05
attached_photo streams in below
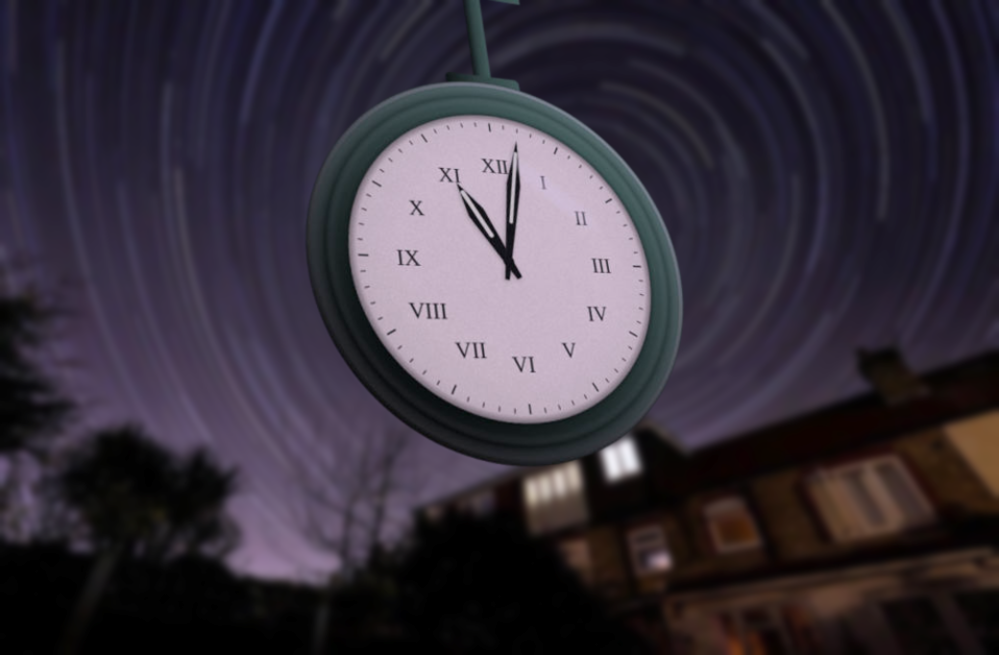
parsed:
11,02
